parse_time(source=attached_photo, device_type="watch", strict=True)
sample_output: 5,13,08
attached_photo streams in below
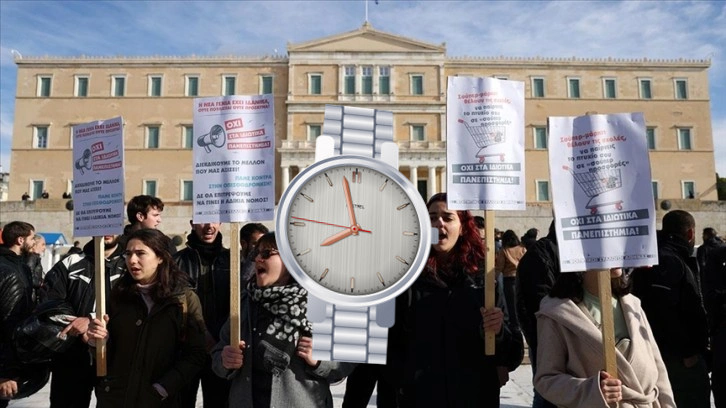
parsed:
7,57,46
